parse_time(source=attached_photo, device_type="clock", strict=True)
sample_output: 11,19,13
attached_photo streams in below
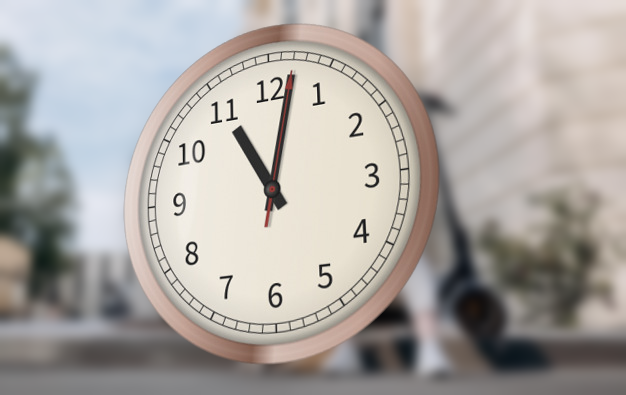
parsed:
11,02,02
